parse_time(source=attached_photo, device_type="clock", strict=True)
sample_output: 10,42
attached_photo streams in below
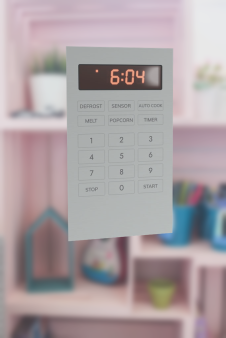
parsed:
6,04
